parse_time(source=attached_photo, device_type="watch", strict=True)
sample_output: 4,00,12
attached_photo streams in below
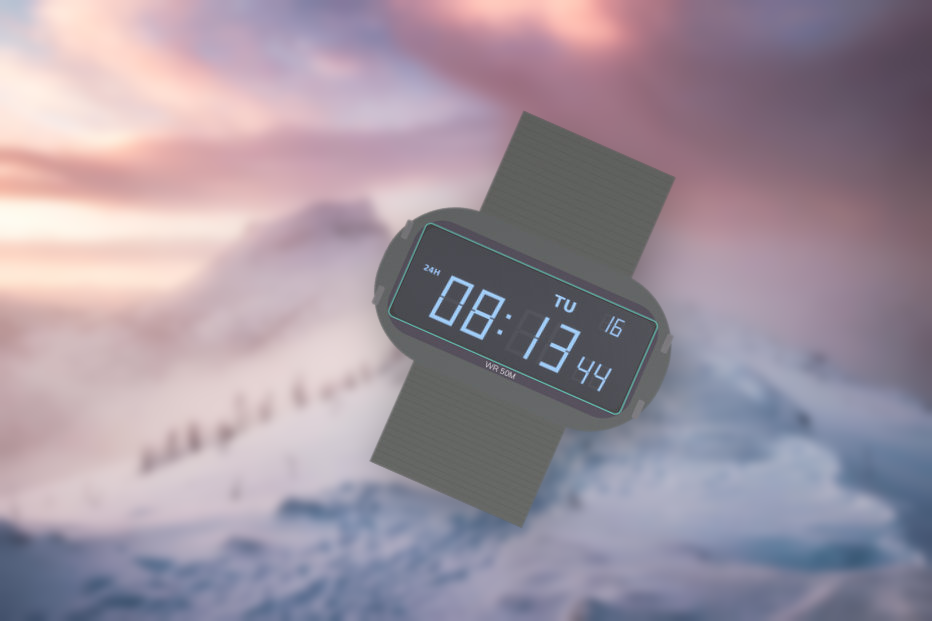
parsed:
8,13,44
